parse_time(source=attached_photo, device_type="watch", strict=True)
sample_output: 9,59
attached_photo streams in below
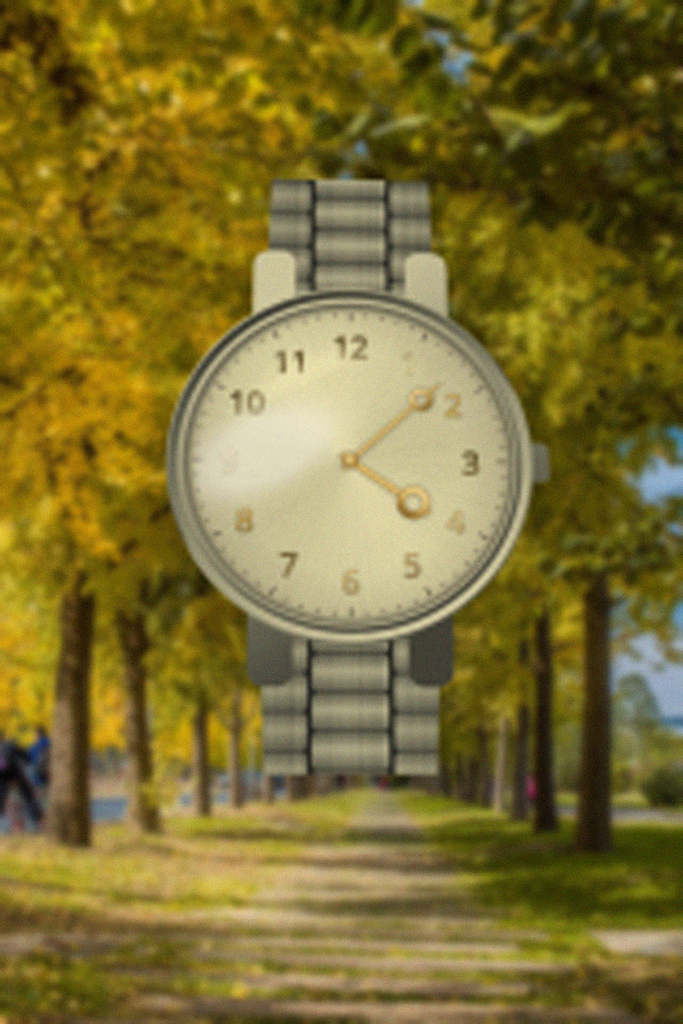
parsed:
4,08
